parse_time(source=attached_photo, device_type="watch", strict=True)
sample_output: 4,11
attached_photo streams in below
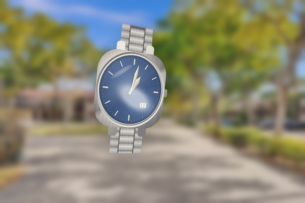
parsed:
1,02
